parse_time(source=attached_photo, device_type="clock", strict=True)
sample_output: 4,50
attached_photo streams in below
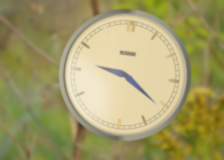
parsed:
9,21
